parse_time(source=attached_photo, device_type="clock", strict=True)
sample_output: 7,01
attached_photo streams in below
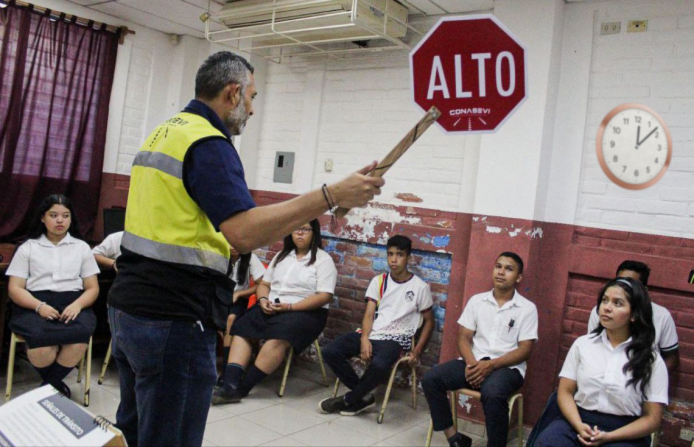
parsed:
12,08
